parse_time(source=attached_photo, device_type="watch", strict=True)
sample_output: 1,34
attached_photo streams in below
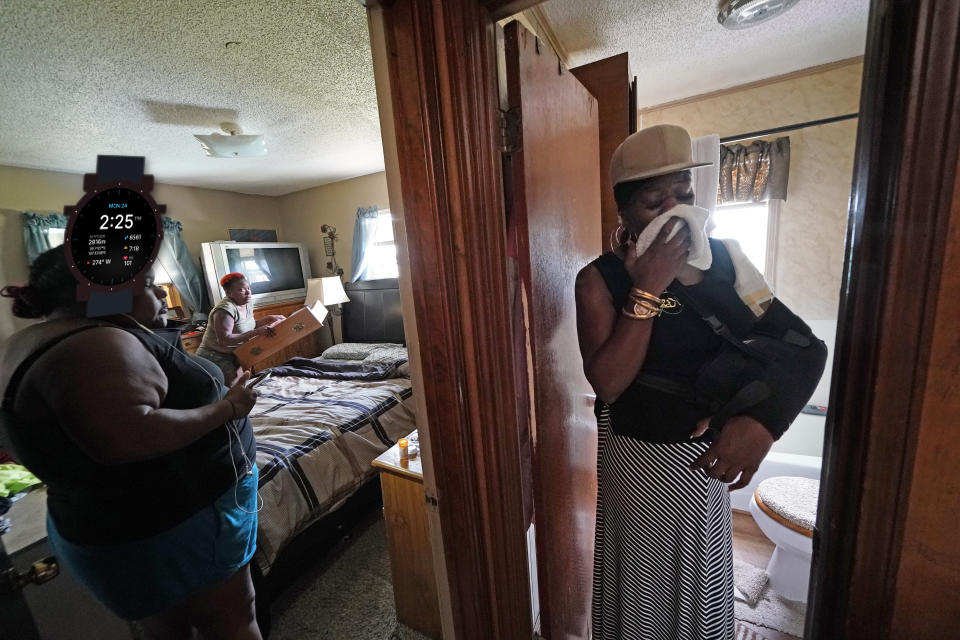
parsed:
2,25
